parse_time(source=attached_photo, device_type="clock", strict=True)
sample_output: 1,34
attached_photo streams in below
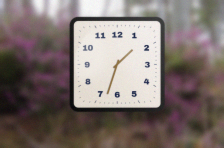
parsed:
1,33
